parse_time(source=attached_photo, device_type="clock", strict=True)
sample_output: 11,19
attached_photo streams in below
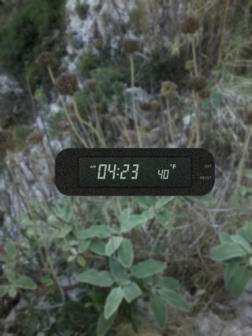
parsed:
4,23
